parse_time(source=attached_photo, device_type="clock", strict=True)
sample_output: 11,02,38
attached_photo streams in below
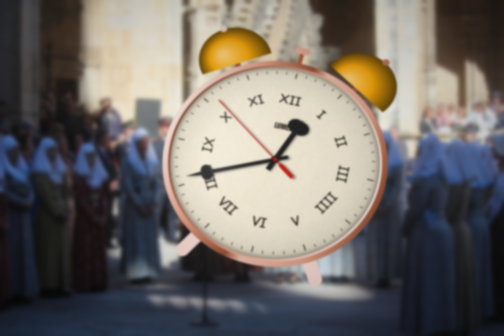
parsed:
12,40,51
